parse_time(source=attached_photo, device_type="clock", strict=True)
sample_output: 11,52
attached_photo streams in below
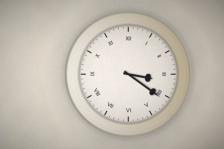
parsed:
3,21
